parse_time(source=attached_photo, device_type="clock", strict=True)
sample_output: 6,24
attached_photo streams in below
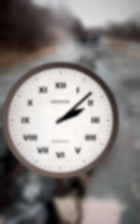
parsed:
2,08
